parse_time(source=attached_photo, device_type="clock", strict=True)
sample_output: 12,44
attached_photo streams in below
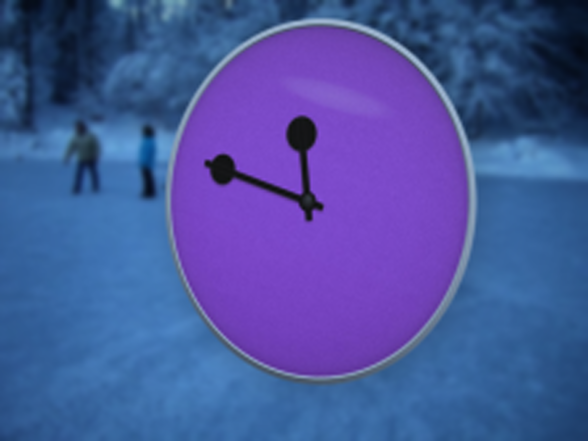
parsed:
11,48
